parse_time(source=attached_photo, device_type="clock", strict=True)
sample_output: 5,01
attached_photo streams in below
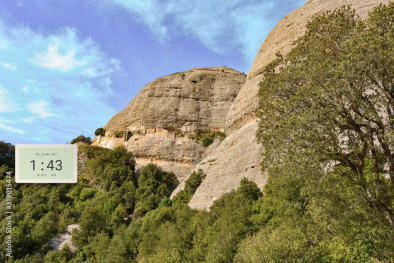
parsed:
1,43
